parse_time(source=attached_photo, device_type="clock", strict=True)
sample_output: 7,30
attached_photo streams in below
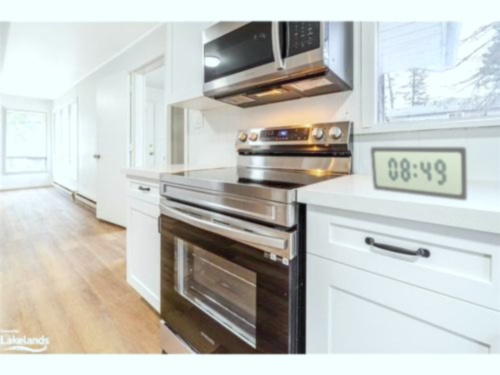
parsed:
8,49
